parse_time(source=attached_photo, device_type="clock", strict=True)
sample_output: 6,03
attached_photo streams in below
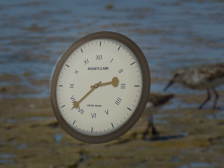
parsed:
2,38
